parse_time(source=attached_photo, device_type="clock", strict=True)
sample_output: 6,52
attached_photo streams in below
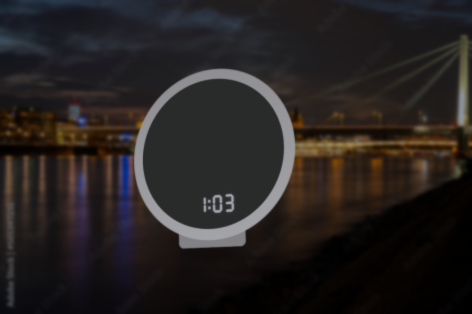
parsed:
1,03
